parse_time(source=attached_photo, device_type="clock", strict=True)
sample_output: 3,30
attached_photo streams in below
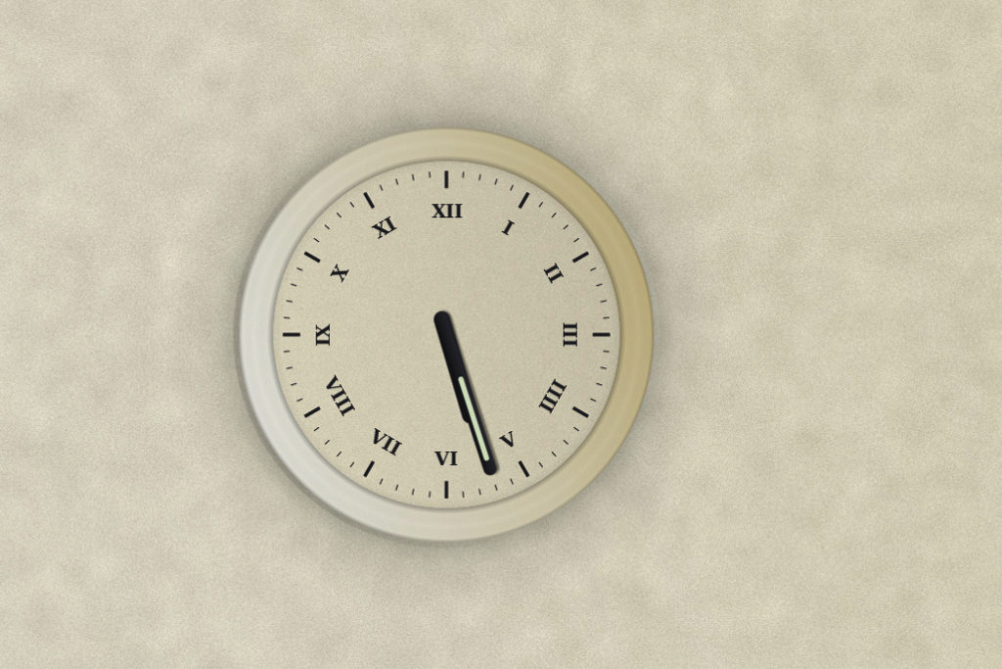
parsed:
5,27
